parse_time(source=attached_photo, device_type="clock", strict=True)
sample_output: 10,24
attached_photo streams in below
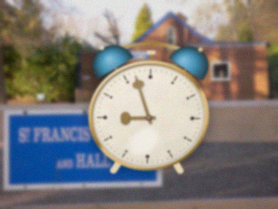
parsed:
8,57
